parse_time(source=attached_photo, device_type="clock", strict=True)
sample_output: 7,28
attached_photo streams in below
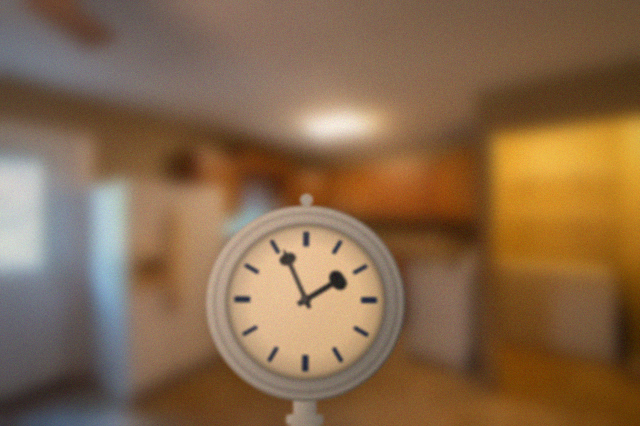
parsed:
1,56
